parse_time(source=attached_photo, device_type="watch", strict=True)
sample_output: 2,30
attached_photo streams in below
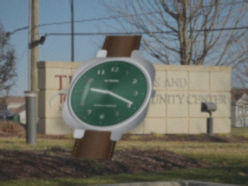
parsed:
9,19
